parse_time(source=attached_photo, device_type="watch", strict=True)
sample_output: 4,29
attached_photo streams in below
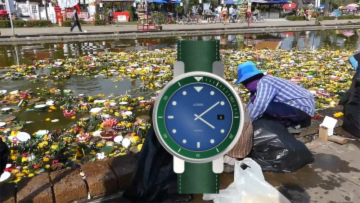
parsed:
4,09
